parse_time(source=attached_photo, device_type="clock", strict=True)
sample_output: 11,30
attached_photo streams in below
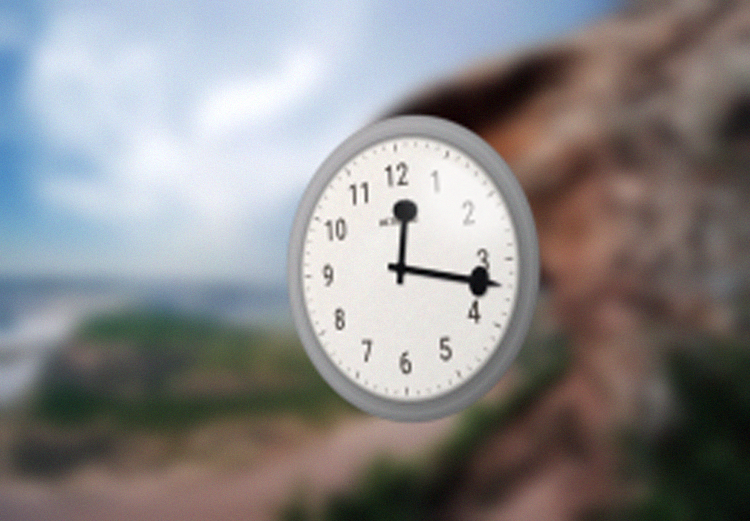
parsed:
12,17
